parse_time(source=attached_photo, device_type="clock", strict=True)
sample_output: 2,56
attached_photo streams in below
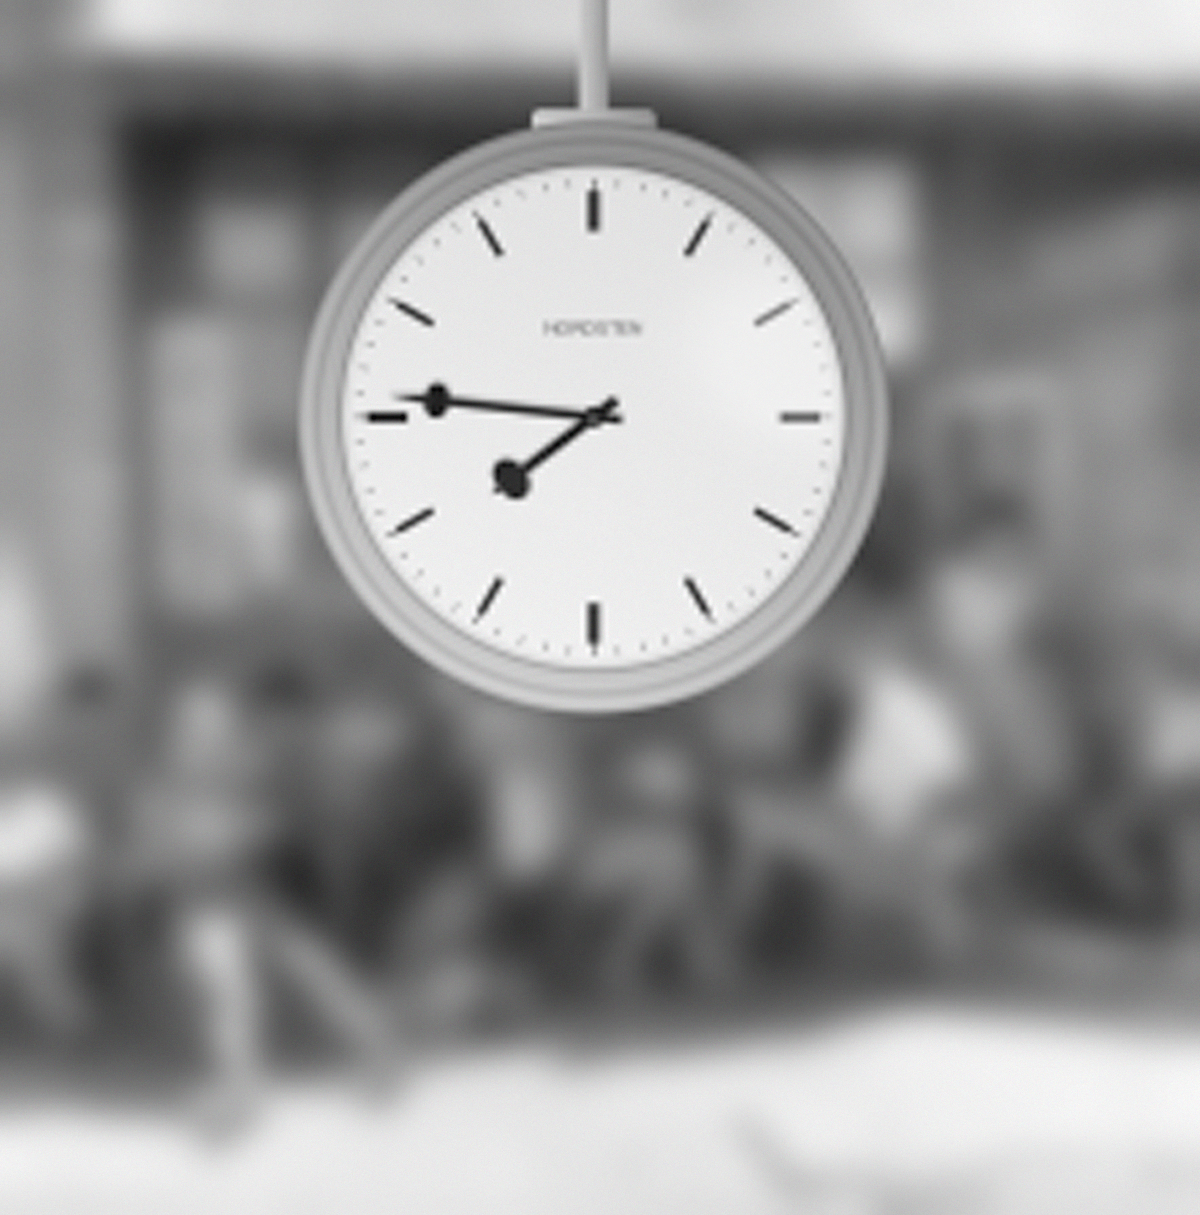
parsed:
7,46
